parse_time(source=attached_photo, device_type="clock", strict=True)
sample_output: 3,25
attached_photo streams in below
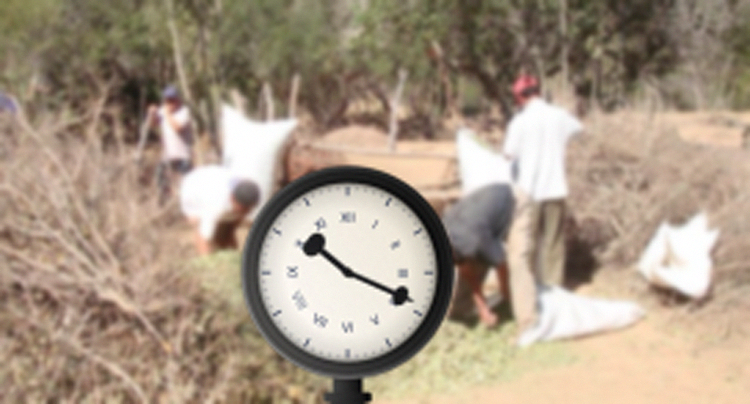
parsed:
10,19
